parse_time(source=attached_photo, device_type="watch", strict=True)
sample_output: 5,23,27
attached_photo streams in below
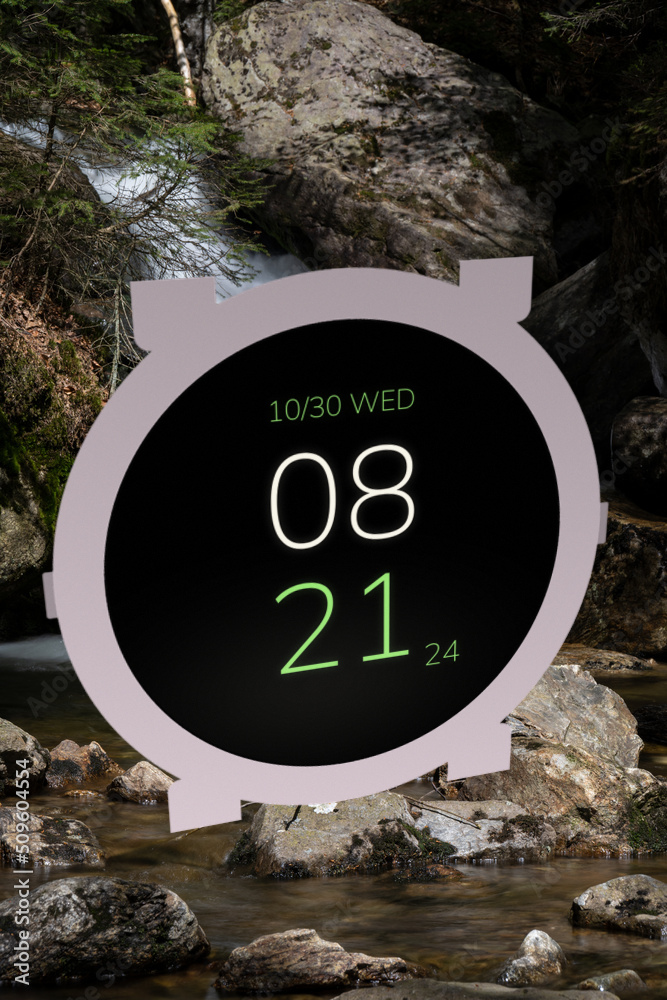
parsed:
8,21,24
